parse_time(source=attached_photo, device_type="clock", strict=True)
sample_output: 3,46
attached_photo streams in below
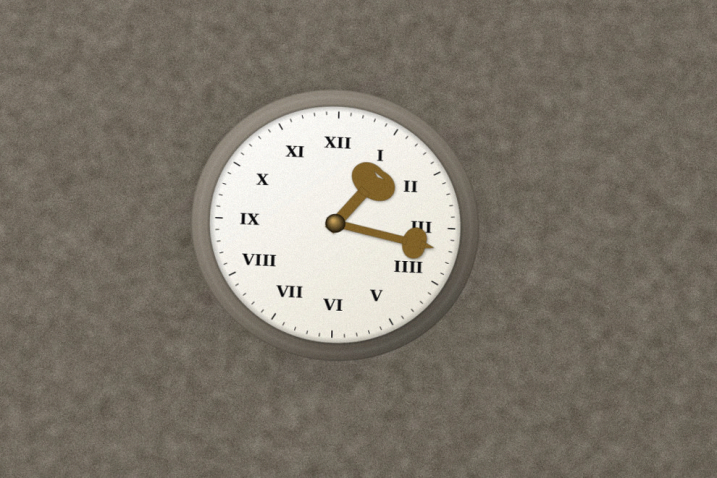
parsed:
1,17
